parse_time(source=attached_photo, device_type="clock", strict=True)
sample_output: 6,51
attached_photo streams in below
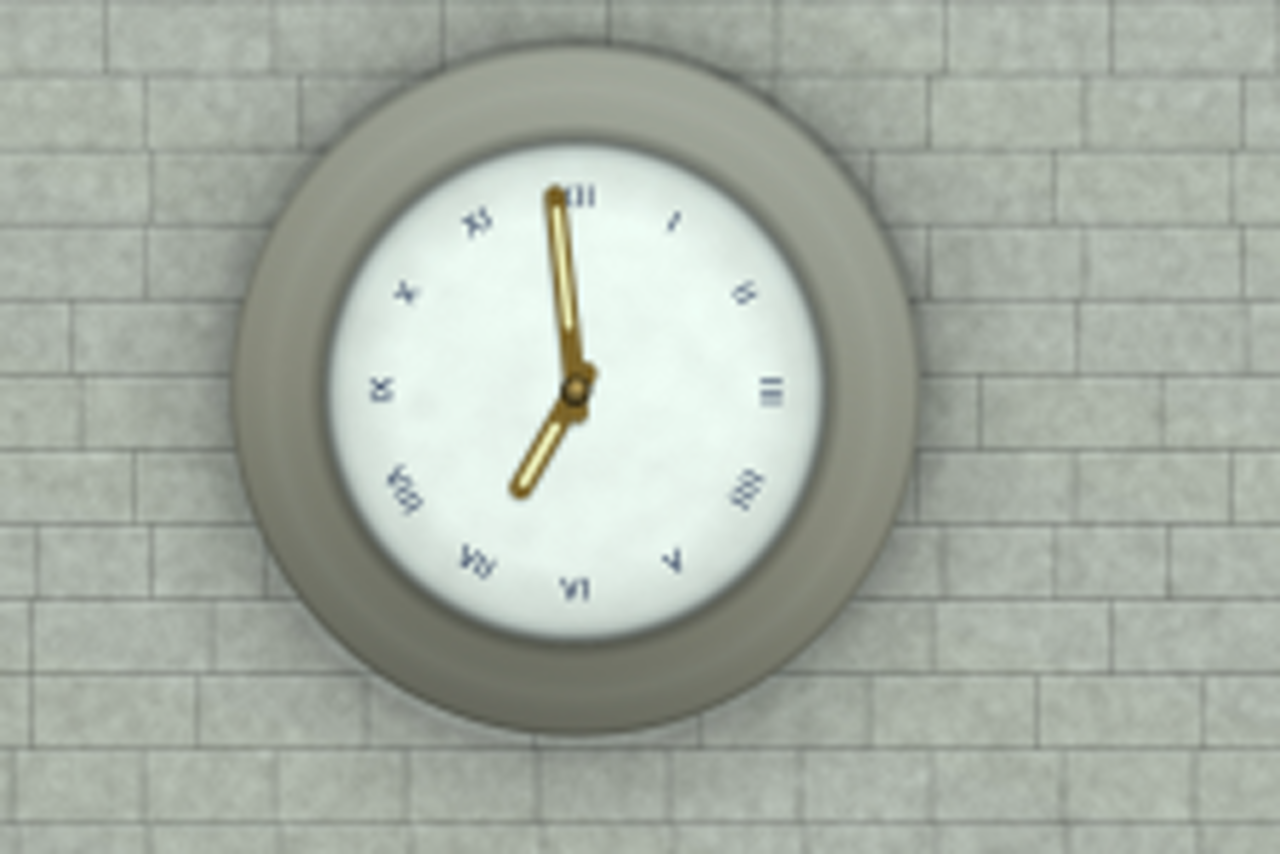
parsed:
6,59
